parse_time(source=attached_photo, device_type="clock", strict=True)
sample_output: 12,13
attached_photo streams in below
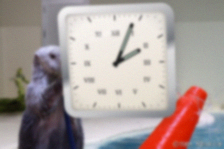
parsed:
2,04
